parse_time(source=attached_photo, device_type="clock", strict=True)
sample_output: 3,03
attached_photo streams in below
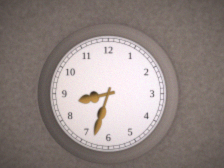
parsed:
8,33
